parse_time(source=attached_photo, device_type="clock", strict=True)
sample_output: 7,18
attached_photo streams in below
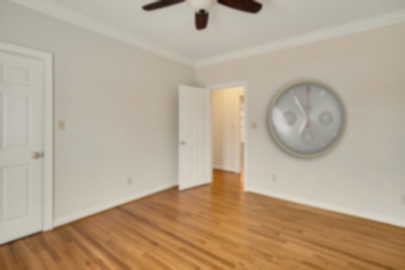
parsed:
6,55
